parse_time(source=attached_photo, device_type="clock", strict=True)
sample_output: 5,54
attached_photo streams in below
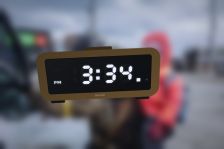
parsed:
3,34
